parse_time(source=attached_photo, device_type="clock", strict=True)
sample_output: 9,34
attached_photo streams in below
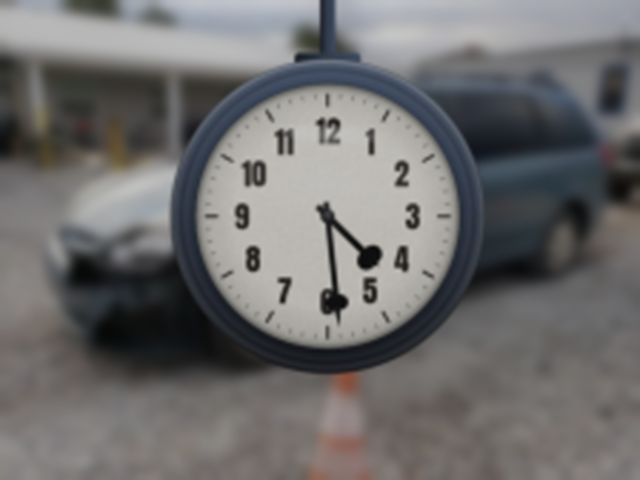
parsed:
4,29
